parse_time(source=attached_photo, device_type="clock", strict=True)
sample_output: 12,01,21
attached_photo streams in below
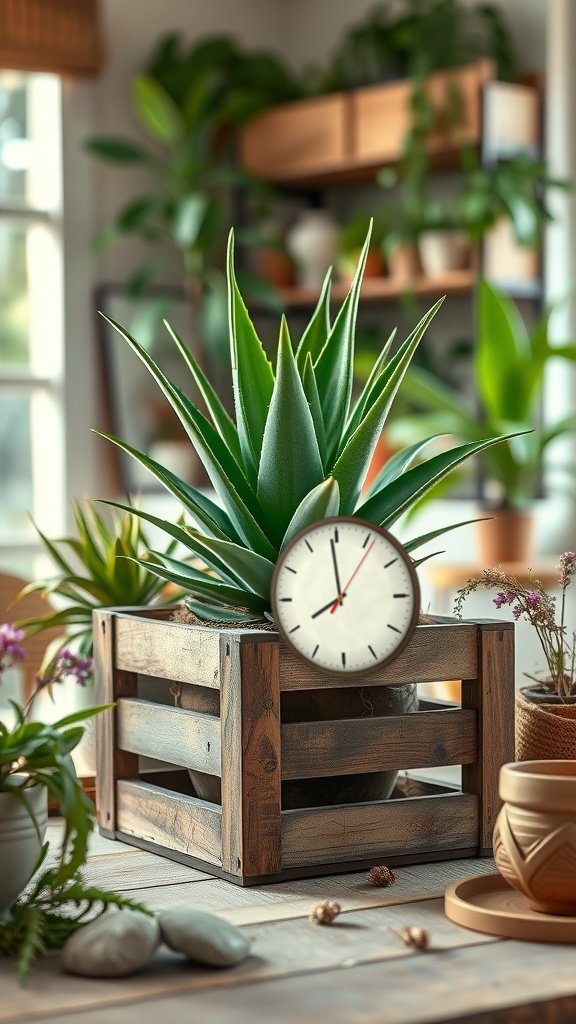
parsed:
7,59,06
